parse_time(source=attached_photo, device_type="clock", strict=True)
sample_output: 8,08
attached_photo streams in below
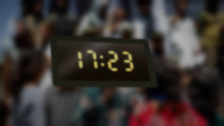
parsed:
17,23
